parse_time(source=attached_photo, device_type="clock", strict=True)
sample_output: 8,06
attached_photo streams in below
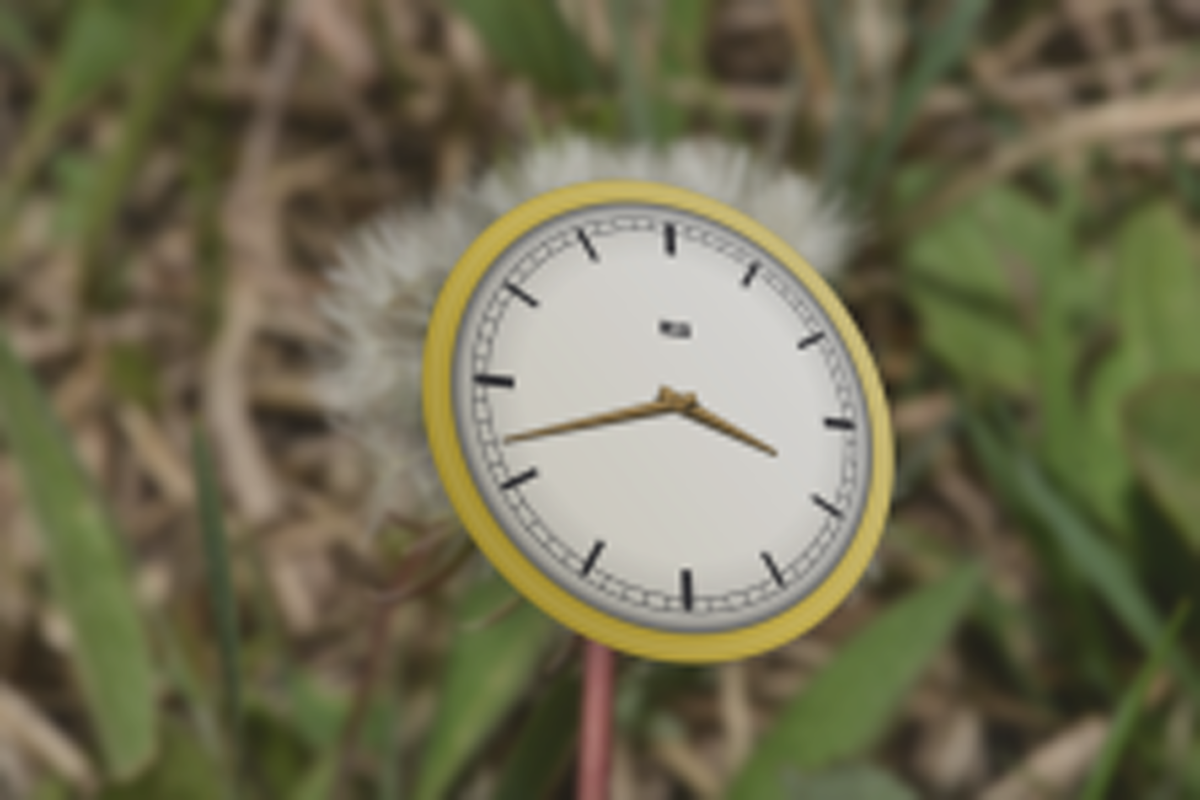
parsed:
3,42
